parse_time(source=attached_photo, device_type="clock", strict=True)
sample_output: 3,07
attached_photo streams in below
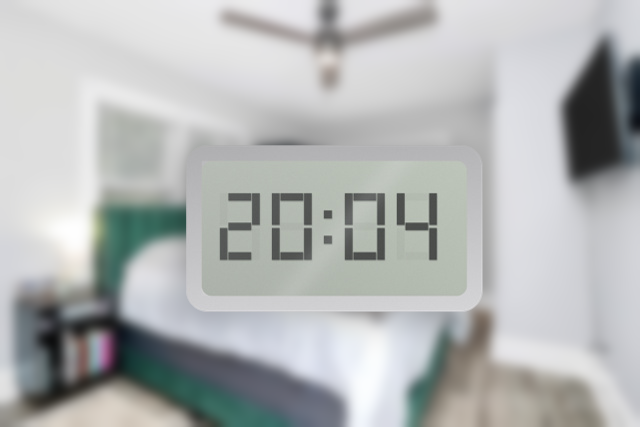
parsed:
20,04
